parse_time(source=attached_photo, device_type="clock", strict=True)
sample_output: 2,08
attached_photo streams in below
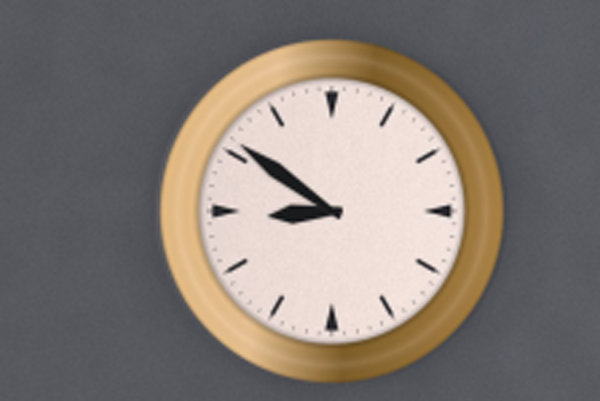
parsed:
8,51
